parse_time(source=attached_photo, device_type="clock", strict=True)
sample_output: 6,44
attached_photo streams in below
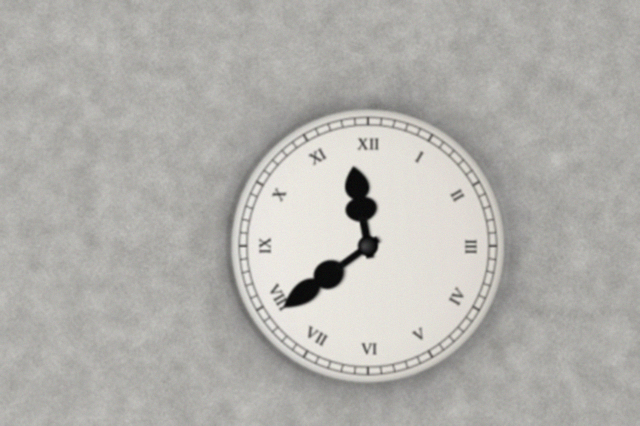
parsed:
11,39
